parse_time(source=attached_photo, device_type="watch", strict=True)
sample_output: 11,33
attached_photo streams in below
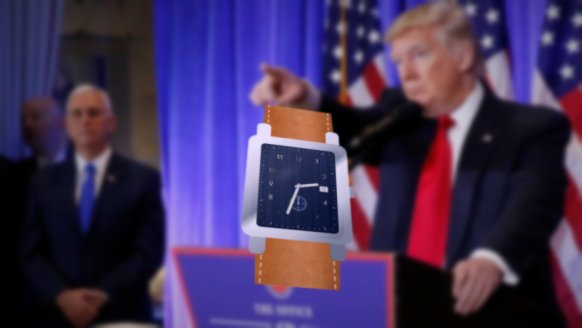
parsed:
2,33
